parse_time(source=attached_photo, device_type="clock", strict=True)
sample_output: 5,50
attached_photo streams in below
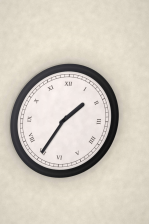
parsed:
1,35
